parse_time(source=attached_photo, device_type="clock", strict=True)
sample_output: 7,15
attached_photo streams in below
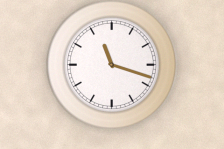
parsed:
11,18
